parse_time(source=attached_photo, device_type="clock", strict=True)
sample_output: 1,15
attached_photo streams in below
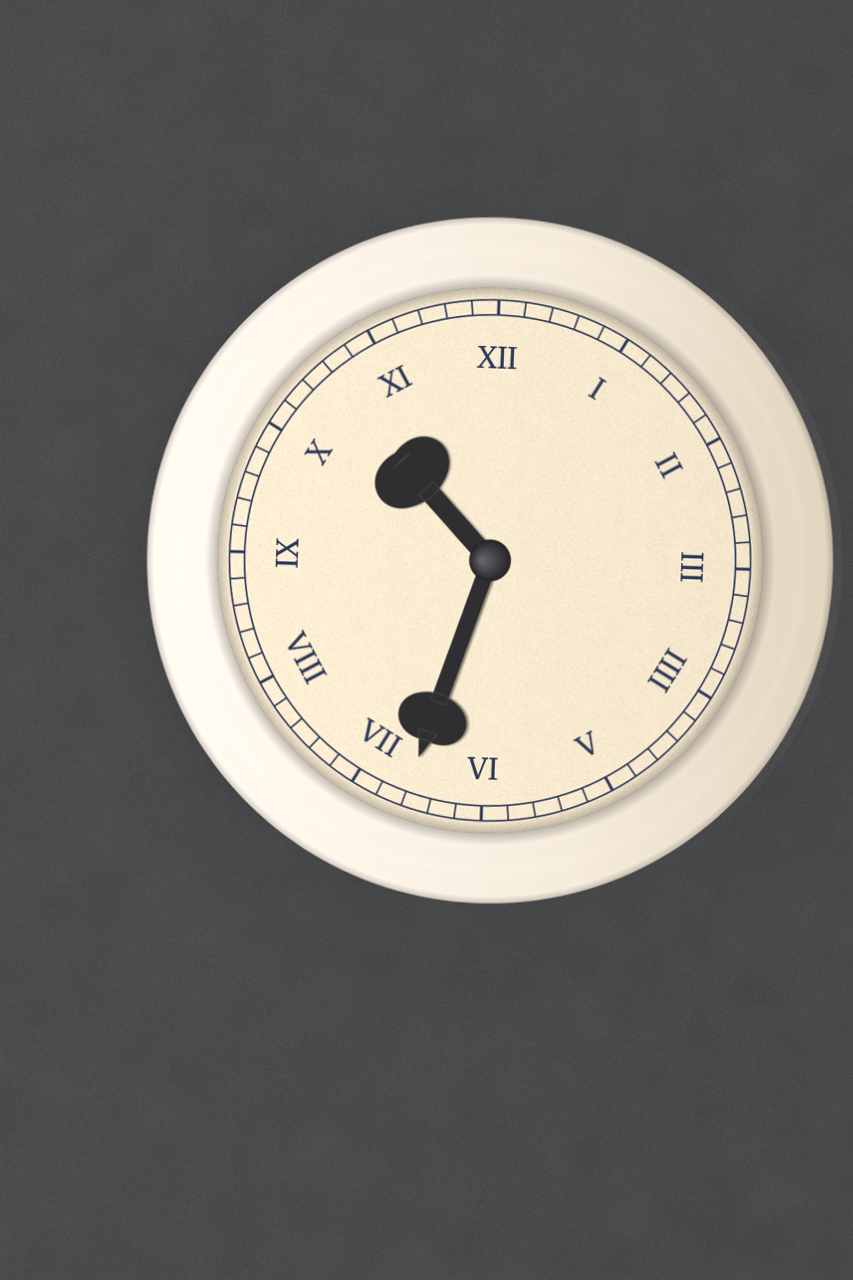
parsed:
10,33
